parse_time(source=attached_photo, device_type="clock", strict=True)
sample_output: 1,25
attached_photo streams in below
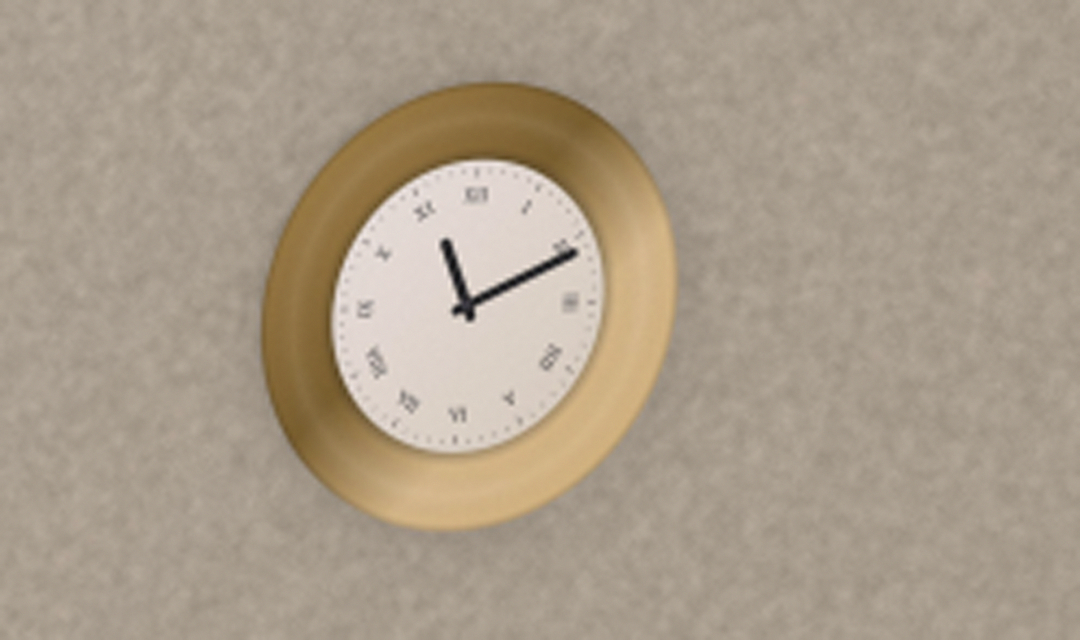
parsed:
11,11
